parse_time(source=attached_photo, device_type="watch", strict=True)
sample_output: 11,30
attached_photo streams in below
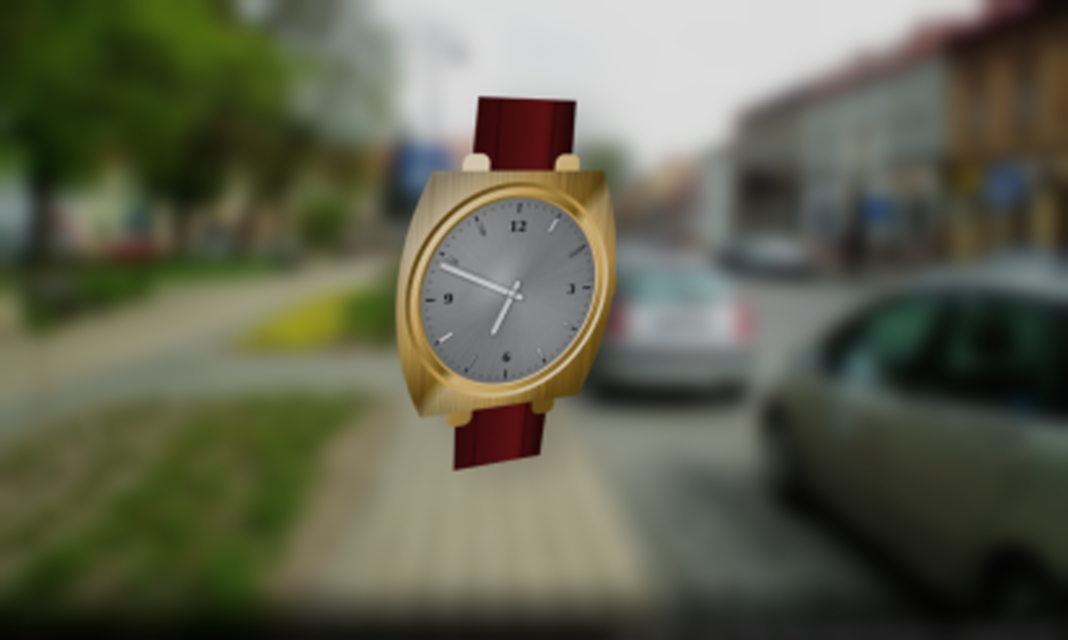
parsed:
6,49
